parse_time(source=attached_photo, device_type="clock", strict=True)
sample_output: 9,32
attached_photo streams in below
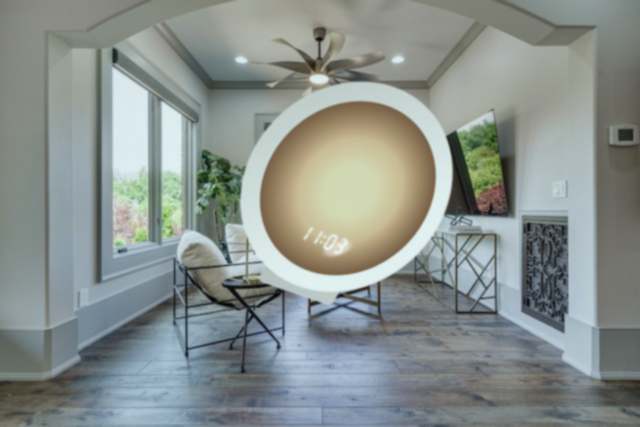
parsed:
11,03
